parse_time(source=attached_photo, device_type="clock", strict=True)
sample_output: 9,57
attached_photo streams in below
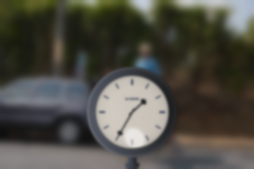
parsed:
1,35
